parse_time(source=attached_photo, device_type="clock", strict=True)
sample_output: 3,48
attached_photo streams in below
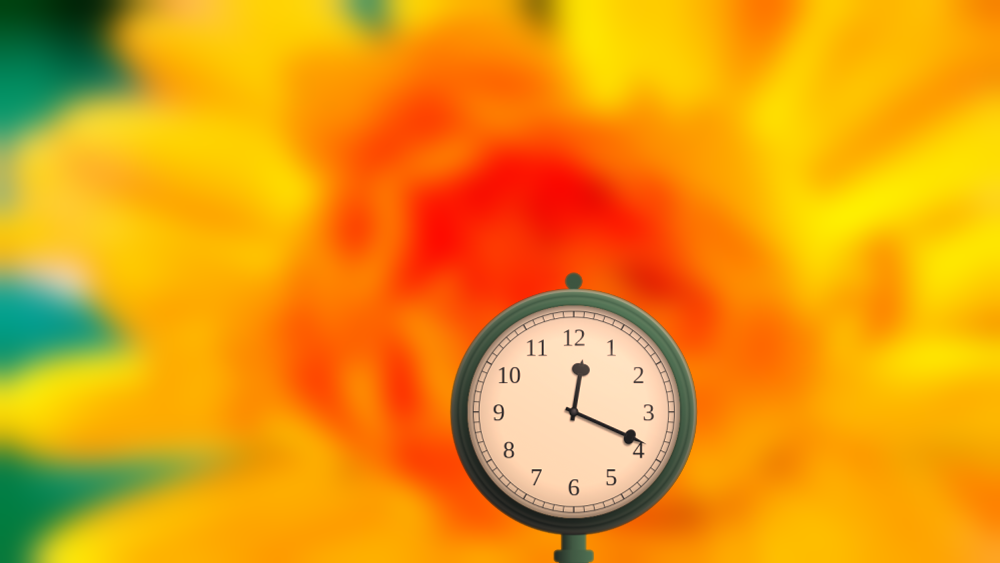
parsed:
12,19
